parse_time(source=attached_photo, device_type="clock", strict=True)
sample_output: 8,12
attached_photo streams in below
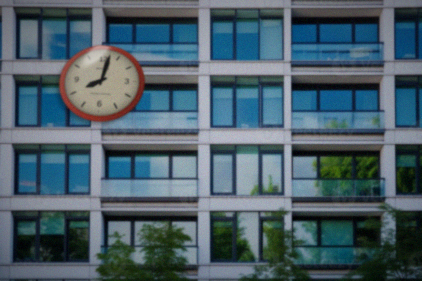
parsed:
8,02
